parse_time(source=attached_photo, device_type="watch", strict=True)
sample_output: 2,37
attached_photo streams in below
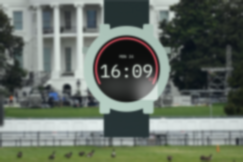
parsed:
16,09
